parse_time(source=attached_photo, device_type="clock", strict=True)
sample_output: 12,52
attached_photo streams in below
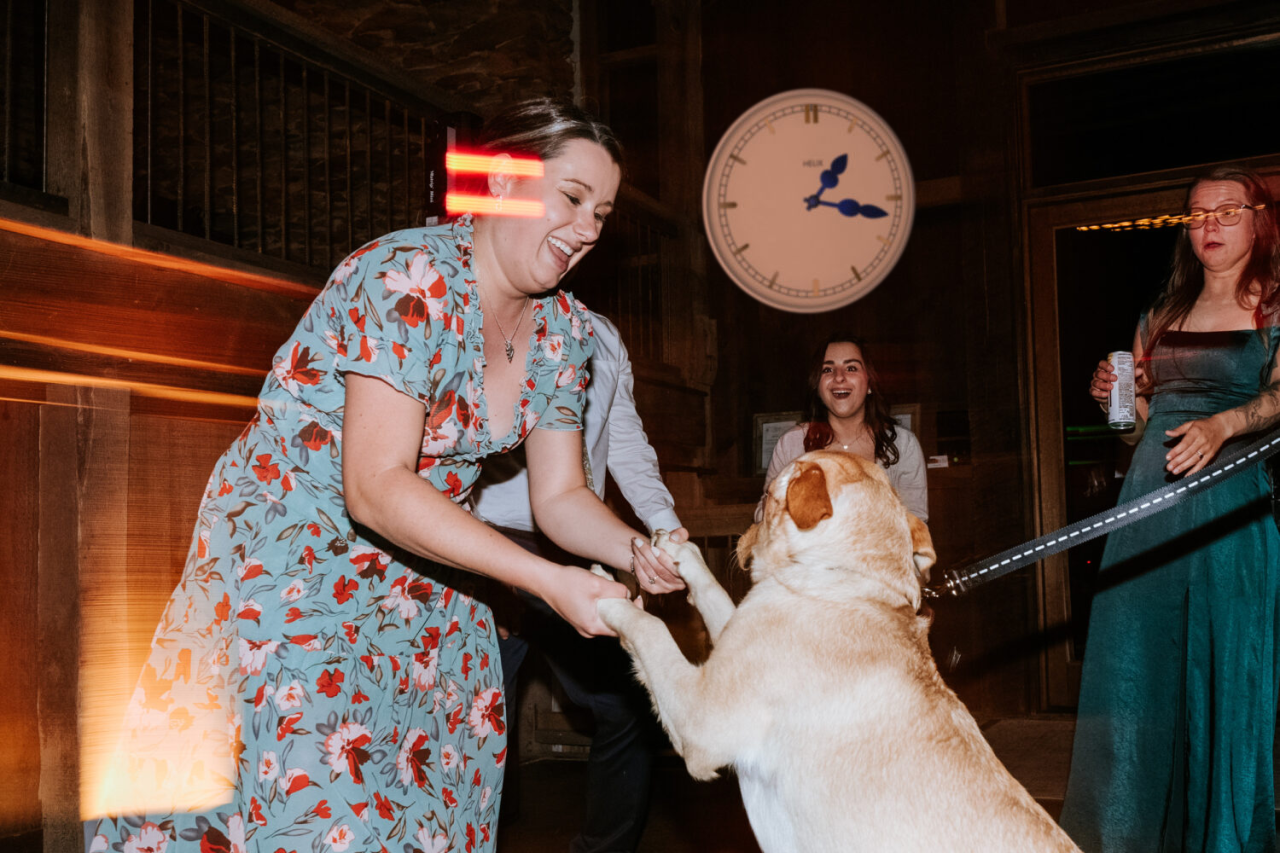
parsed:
1,17
